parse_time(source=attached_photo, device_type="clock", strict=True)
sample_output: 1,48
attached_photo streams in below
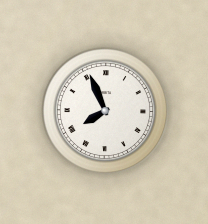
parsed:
7,56
